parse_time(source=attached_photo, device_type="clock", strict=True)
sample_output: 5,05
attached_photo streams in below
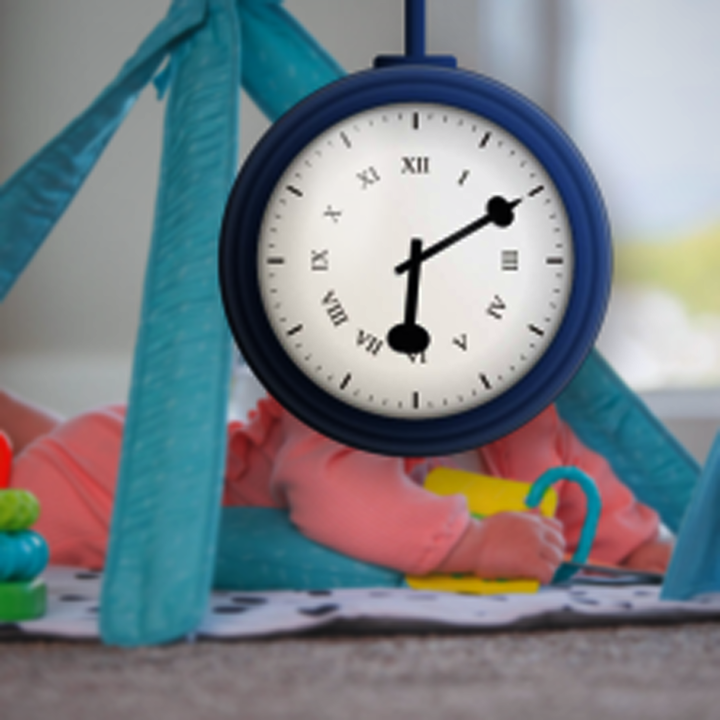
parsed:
6,10
